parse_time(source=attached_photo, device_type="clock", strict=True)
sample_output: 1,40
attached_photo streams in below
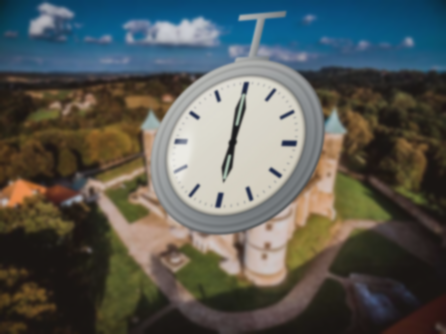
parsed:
6,00
